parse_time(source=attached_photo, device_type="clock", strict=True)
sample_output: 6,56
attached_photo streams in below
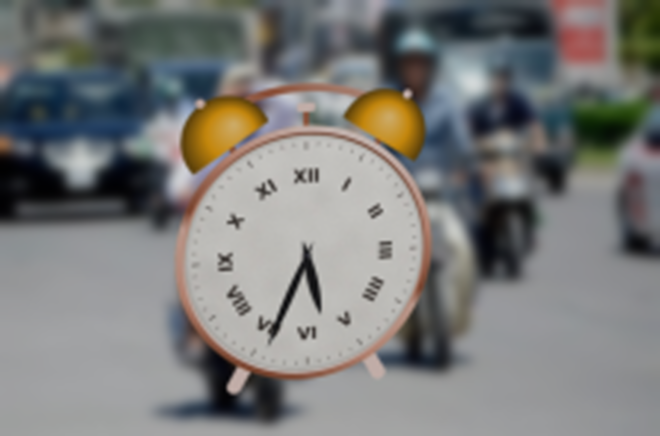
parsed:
5,34
